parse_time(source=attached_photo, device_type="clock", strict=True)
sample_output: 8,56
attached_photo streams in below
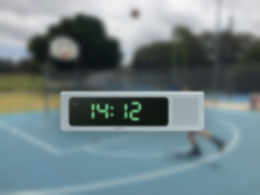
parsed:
14,12
